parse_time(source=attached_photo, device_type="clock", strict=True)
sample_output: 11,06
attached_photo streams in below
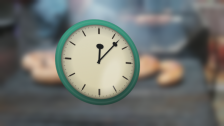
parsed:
12,07
